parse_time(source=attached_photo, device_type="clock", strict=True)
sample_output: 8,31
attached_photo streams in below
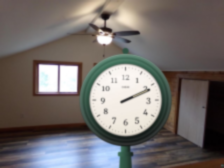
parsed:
2,11
